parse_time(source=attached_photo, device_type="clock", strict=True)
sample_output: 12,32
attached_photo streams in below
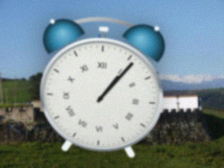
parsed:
1,06
